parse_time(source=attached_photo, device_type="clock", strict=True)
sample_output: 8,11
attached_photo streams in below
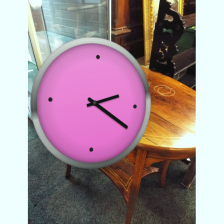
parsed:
2,20
